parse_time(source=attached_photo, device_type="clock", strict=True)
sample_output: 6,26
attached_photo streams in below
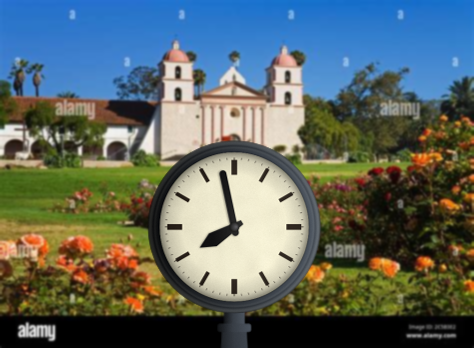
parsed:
7,58
